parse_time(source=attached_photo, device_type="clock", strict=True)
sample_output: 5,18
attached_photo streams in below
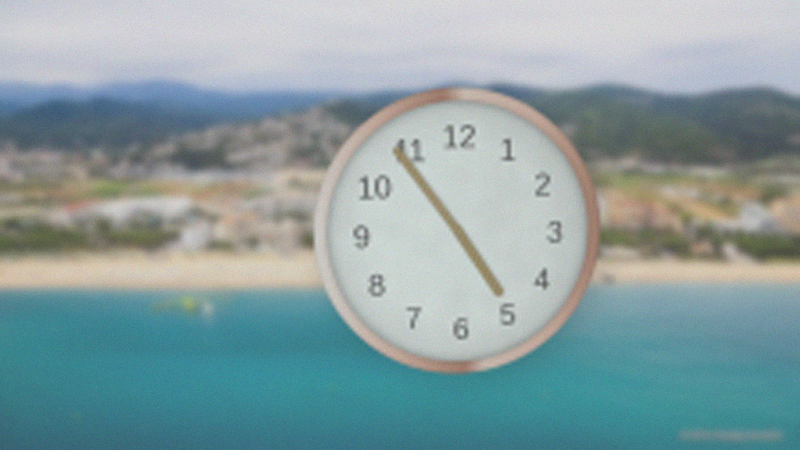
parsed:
4,54
